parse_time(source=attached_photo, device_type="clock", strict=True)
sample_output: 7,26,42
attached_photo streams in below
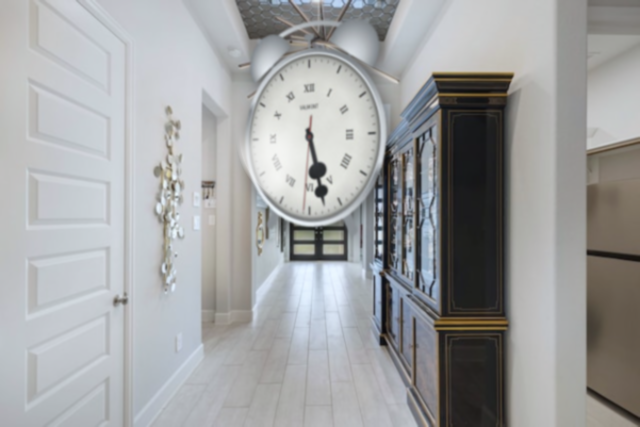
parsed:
5,27,31
